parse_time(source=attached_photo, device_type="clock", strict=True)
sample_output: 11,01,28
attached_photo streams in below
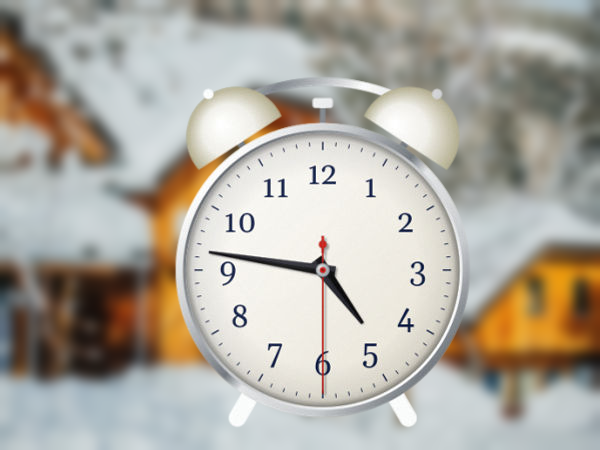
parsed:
4,46,30
